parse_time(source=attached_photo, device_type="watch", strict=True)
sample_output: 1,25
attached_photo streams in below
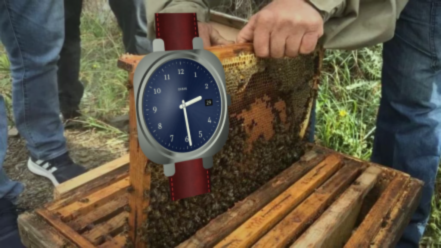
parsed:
2,29
